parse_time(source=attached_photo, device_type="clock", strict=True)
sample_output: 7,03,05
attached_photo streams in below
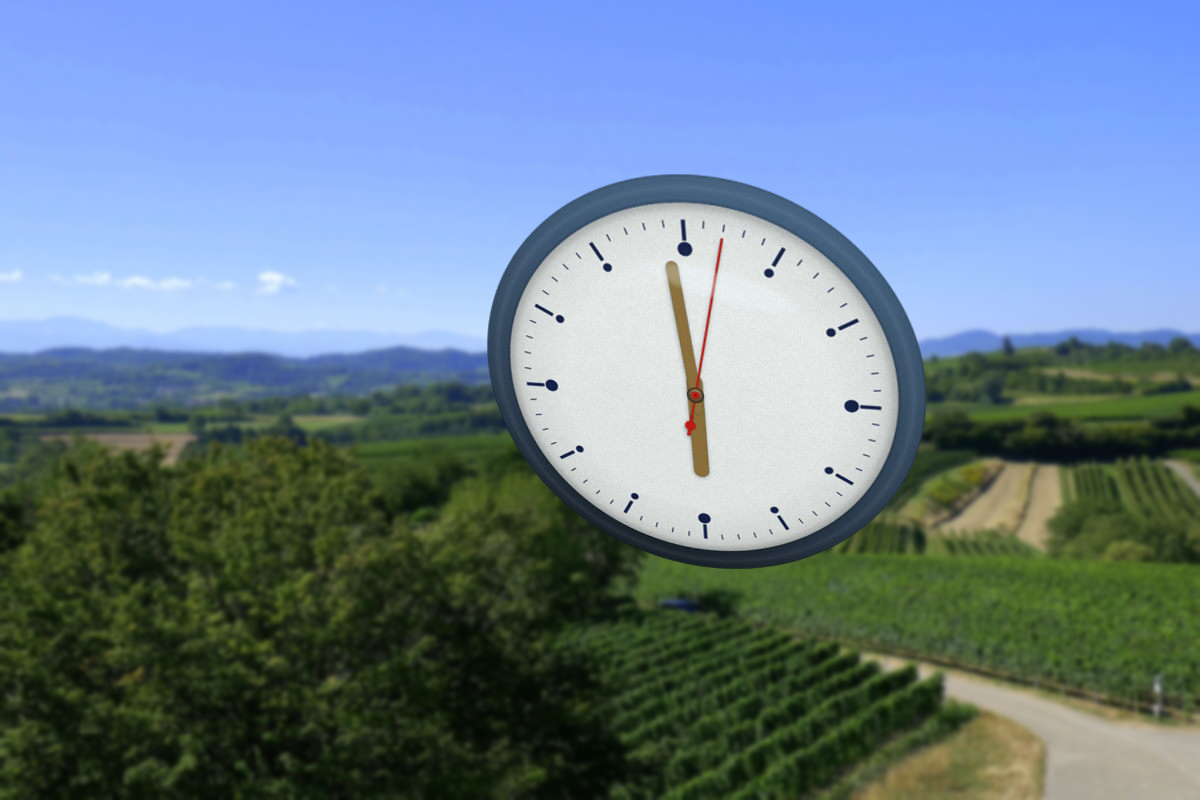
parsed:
5,59,02
